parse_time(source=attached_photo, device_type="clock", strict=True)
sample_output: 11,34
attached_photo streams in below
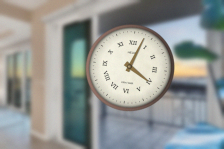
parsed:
4,03
